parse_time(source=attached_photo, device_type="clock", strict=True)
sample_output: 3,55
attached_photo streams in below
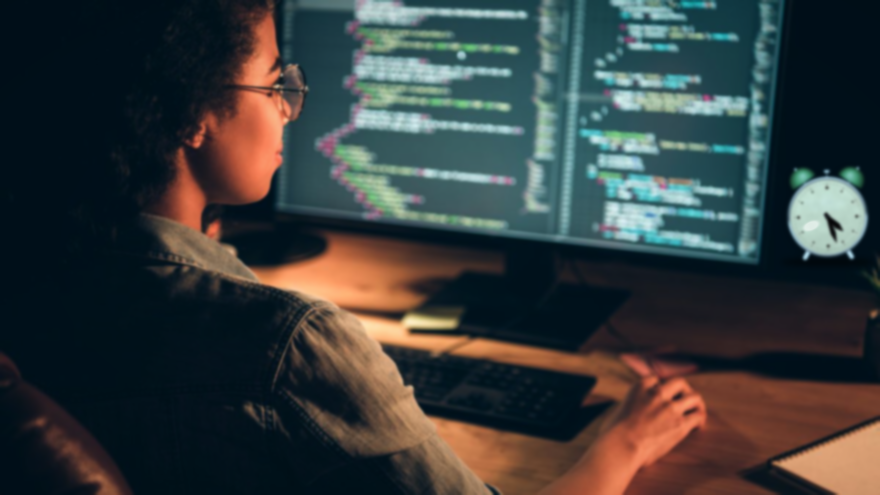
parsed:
4,27
